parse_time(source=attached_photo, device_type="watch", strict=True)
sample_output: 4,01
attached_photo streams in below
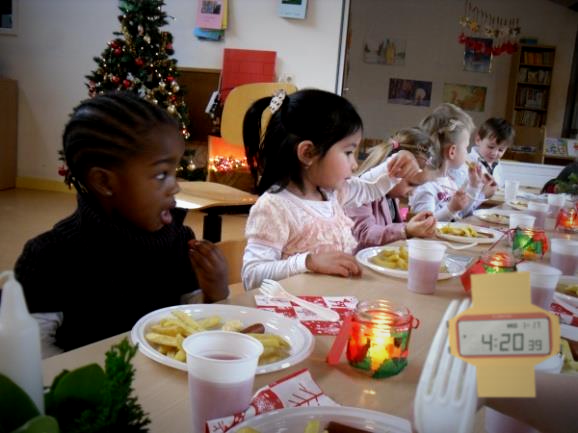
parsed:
4,20
